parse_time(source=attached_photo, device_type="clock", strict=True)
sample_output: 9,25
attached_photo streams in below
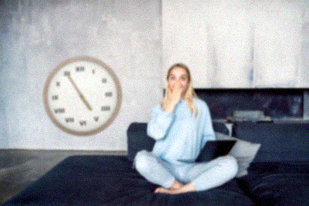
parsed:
4,55
